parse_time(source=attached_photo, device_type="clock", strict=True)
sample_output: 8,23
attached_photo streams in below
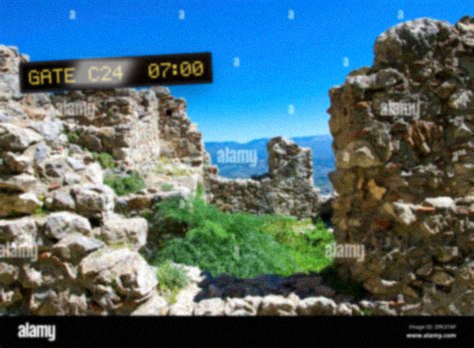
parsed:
7,00
